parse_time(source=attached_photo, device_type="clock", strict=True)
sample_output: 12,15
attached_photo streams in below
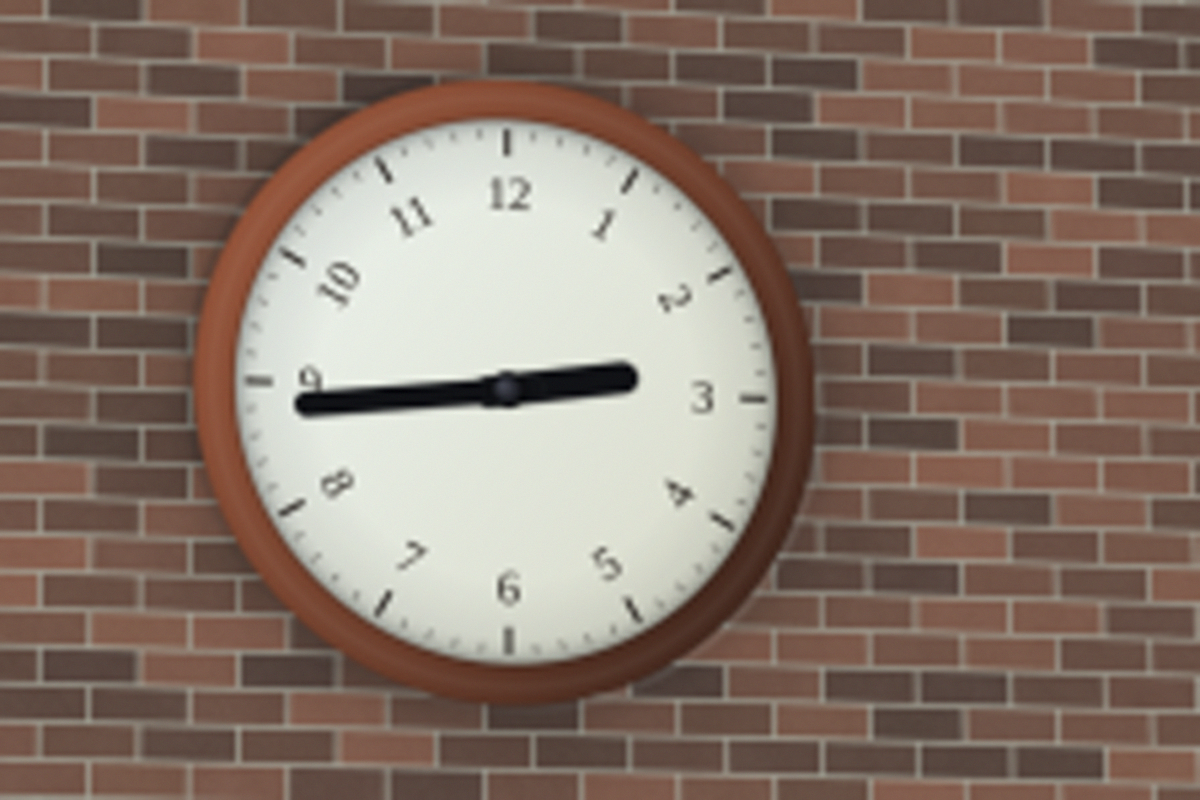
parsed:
2,44
